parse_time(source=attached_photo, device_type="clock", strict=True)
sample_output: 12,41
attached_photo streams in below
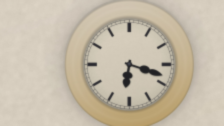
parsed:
6,18
